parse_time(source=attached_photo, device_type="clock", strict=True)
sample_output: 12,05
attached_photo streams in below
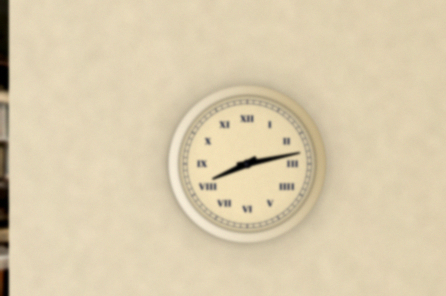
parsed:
8,13
